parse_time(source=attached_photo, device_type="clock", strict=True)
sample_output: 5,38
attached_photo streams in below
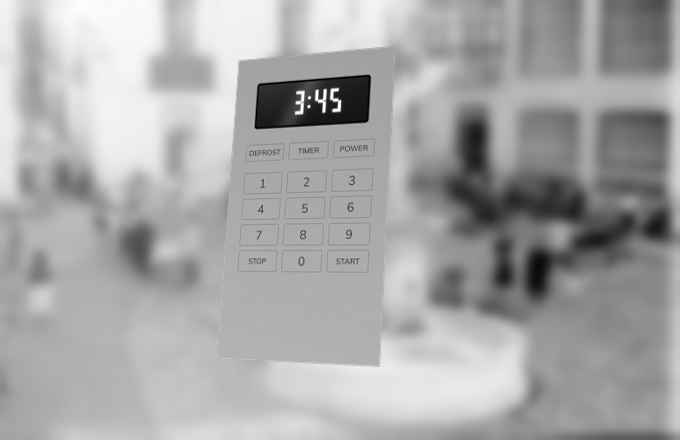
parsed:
3,45
